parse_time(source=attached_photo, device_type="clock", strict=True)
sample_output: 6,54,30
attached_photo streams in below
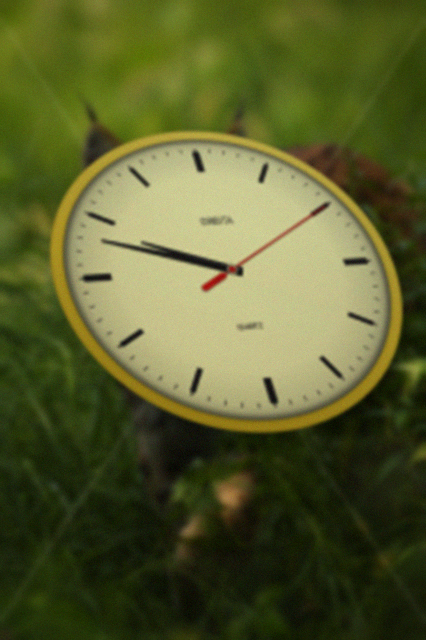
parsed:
9,48,10
